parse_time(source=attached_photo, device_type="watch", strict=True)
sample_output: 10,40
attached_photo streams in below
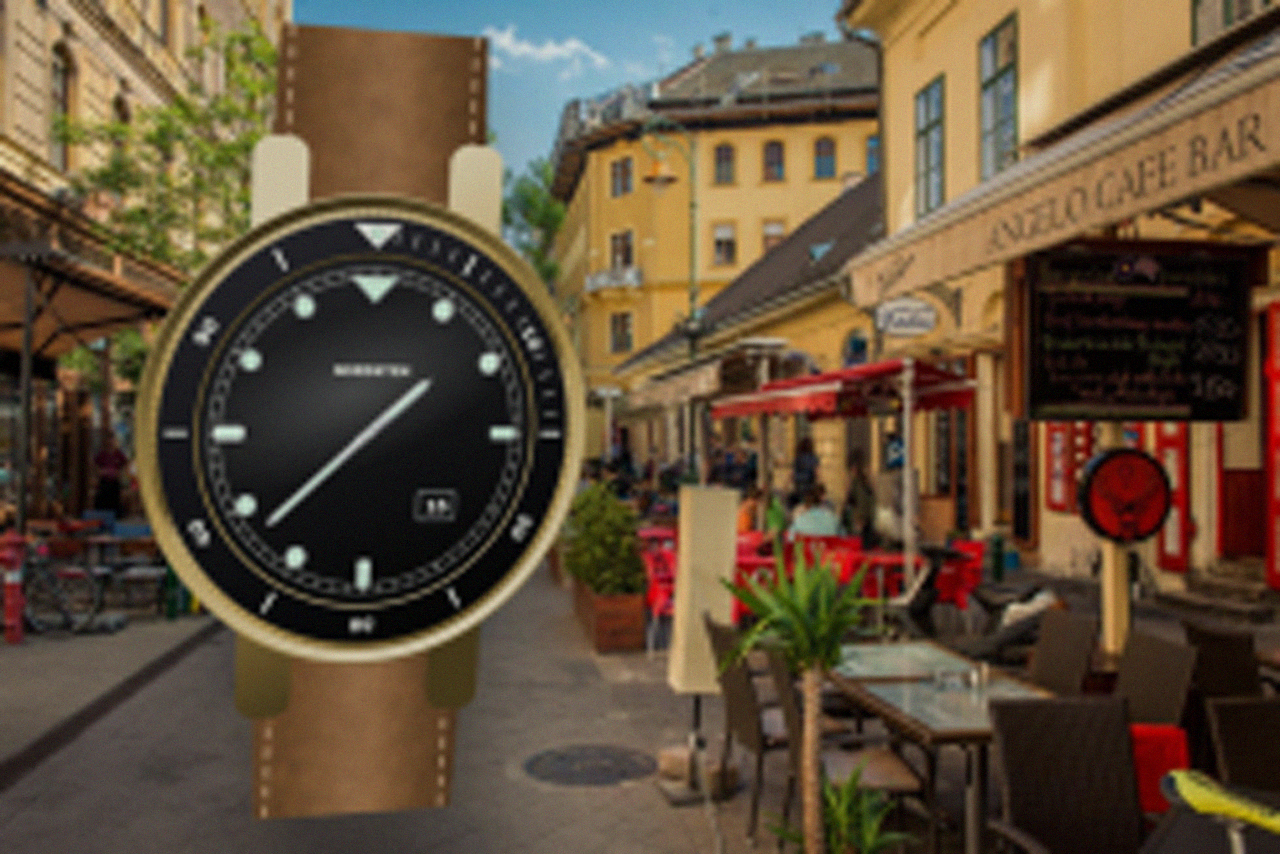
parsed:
1,38
